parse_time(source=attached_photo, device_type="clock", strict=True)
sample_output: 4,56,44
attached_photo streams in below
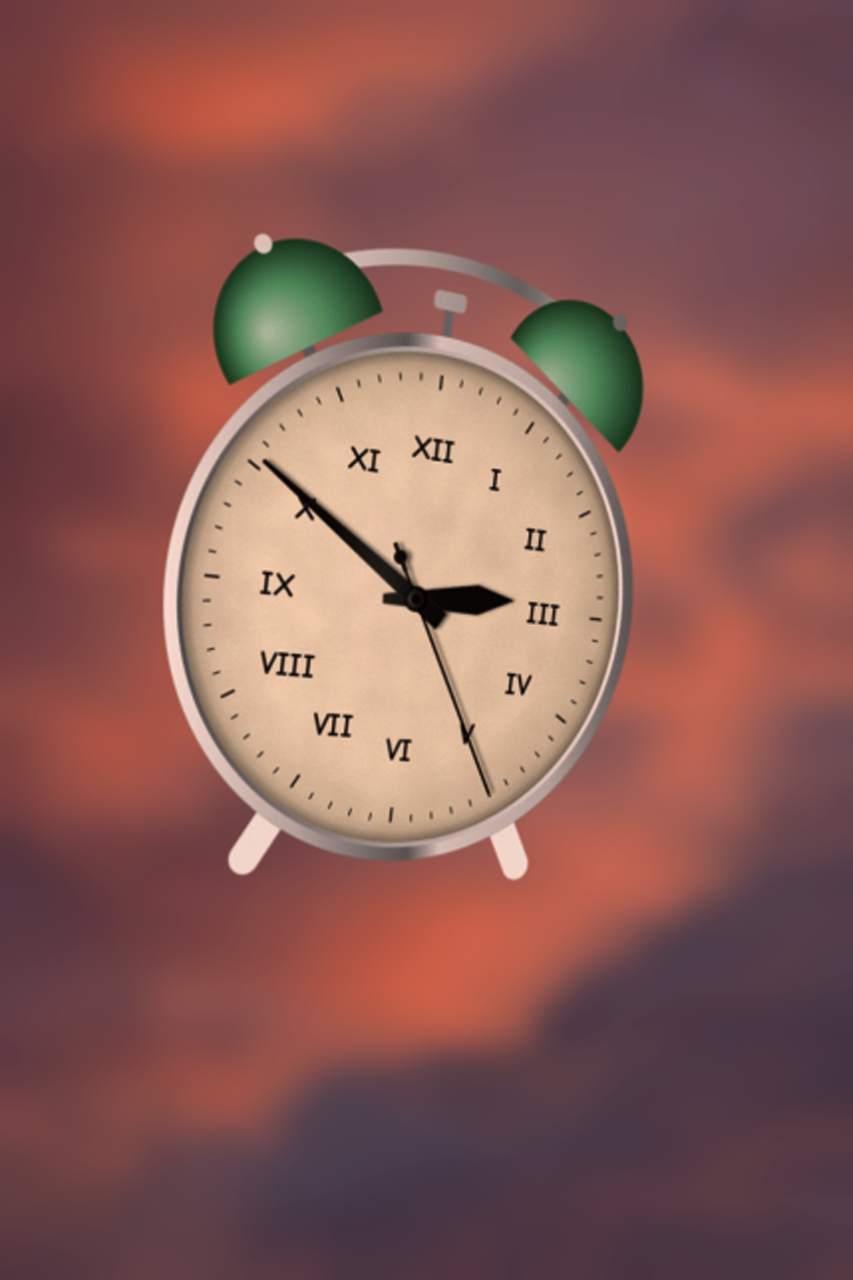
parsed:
2,50,25
